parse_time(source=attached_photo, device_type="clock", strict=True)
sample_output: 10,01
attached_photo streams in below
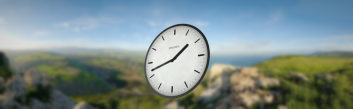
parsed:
1,42
